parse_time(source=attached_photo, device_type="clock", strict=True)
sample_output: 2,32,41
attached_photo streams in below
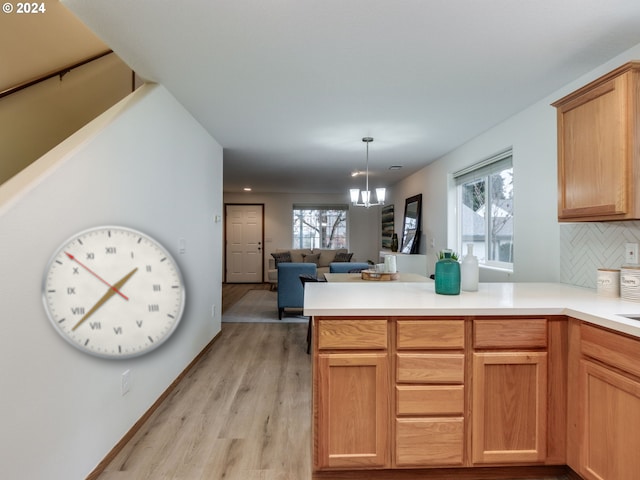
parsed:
1,37,52
